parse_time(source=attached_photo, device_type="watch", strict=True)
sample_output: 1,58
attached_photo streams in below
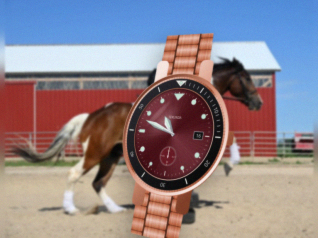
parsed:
10,48
